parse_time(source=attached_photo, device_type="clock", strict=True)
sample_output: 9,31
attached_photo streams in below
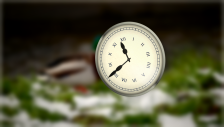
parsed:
11,41
